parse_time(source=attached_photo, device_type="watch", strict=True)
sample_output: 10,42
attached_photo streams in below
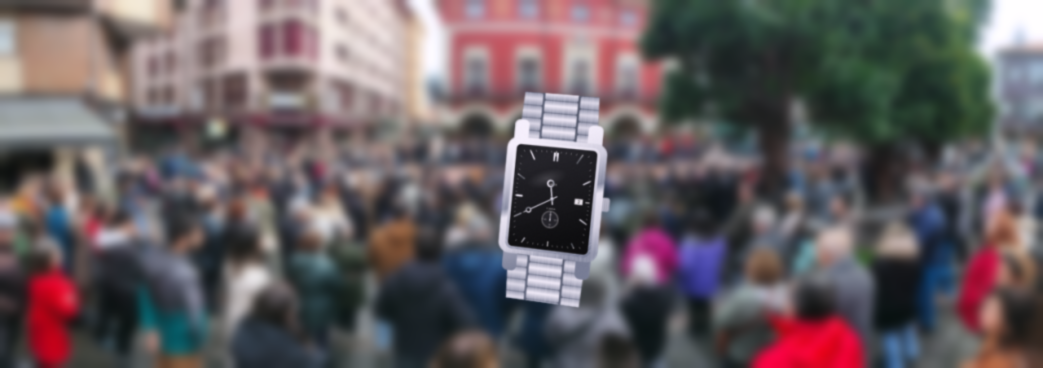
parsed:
11,40
